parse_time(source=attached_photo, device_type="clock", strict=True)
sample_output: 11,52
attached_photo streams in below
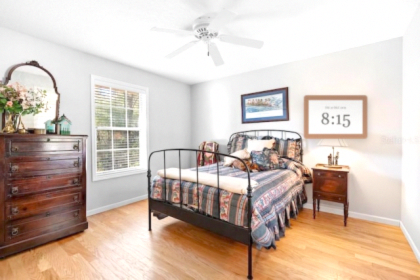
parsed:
8,15
